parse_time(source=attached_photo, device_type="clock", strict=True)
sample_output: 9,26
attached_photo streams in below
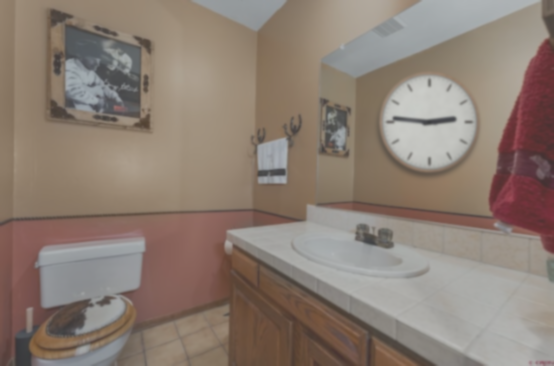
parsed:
2,46
